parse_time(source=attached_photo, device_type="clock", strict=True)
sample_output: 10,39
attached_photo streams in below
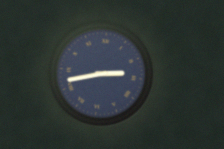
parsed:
2,42
